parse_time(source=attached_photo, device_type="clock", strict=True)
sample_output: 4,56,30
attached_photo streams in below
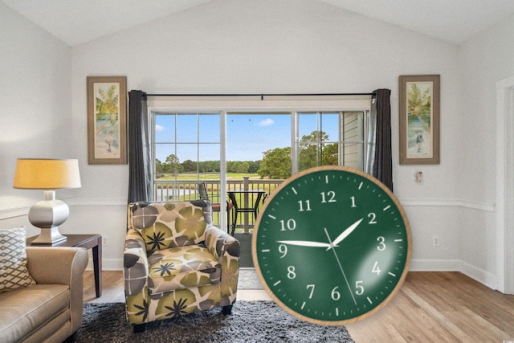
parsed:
1,46,27
